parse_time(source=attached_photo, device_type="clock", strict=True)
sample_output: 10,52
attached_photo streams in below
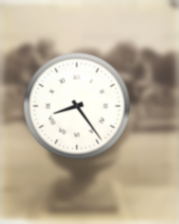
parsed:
8,24
